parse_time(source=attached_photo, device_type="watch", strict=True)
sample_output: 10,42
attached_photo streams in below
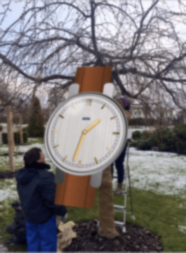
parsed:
1,32
